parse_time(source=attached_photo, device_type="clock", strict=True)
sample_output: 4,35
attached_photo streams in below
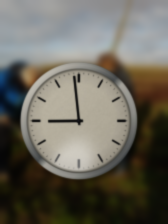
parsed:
8,59
